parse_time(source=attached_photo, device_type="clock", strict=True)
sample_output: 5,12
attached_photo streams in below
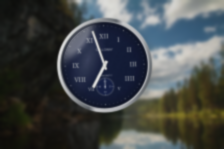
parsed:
6,57
